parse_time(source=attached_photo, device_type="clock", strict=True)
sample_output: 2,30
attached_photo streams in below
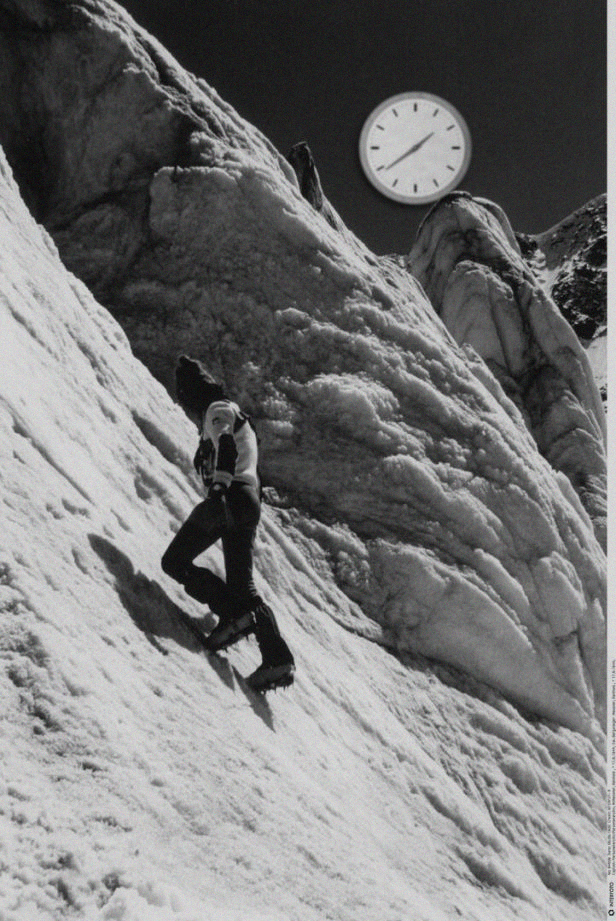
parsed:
1,39
